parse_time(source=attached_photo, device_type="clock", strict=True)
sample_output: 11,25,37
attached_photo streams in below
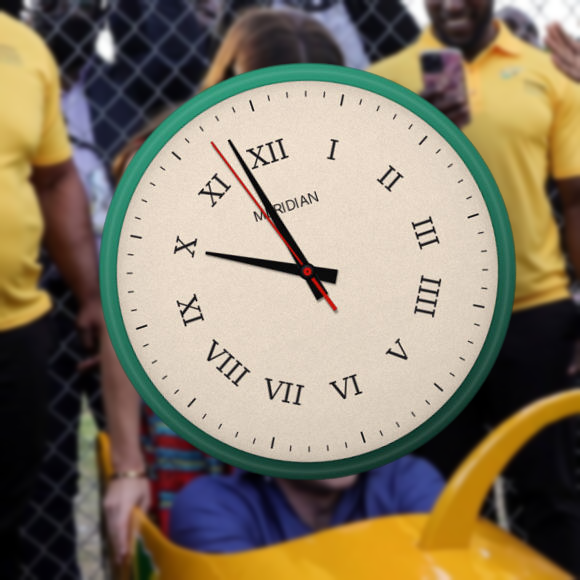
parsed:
9,57,57
